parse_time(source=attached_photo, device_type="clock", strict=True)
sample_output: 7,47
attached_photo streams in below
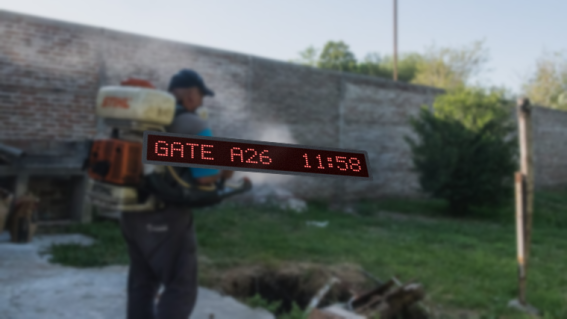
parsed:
11,58
